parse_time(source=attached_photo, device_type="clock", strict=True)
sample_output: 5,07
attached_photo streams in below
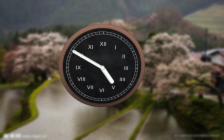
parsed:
4,50
